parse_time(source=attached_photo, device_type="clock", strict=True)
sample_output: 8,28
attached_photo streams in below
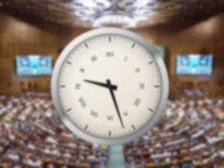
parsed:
9,27
